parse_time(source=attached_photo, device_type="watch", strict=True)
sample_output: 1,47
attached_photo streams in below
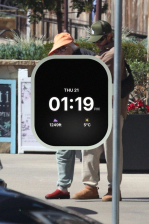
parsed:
1,19
